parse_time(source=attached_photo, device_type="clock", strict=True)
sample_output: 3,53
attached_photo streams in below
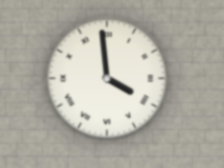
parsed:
3,59
